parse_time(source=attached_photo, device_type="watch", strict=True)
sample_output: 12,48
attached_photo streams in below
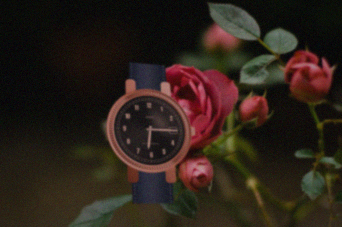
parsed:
6,15
